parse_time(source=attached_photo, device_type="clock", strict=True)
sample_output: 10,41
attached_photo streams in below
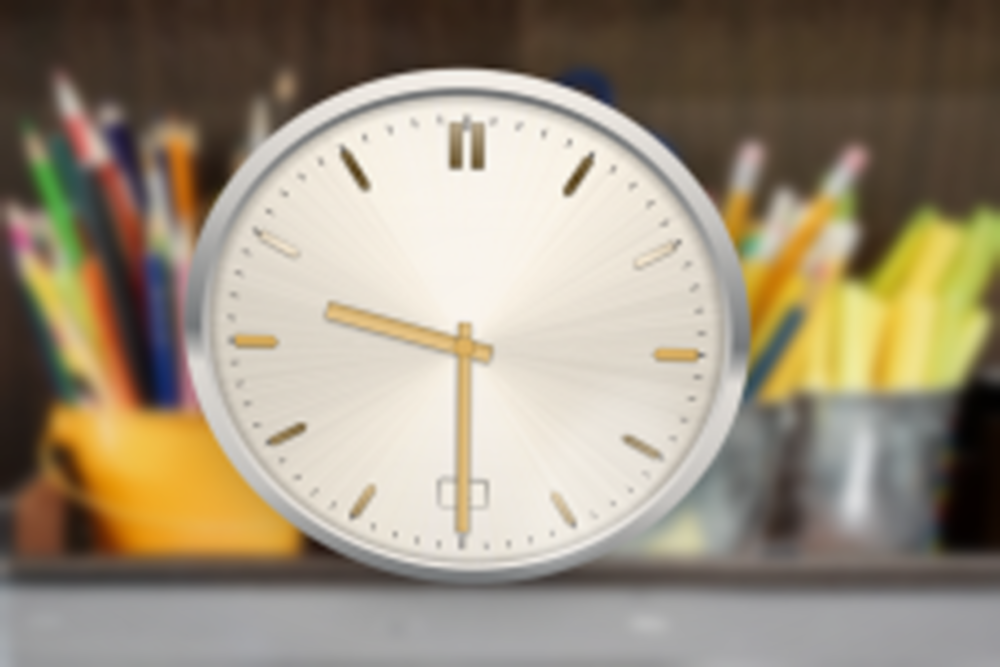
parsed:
9,30
